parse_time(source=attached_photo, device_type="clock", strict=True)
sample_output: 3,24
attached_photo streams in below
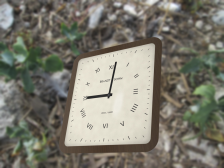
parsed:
9,01
